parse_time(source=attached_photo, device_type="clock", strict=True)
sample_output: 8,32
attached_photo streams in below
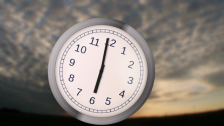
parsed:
5,59
